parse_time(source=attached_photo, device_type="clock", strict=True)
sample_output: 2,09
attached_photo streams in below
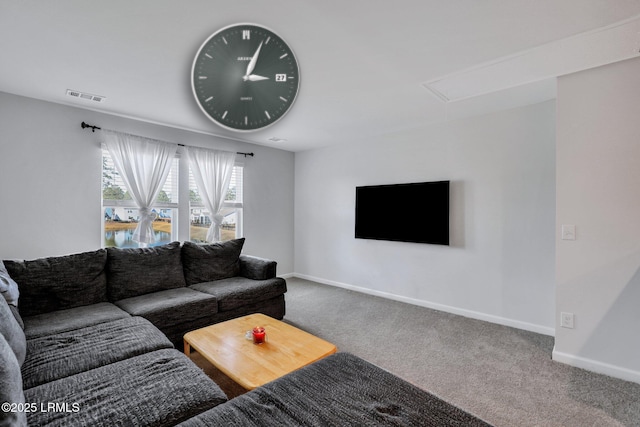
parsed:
3,04
